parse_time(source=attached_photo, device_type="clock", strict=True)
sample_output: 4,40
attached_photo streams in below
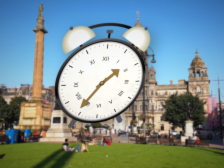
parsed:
1,36
